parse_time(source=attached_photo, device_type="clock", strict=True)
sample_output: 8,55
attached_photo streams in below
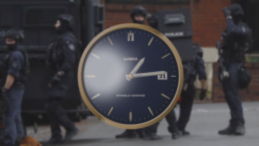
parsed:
1,14
